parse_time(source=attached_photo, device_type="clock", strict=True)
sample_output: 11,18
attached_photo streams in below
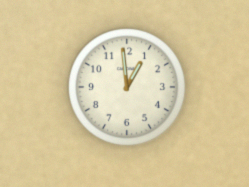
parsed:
12,59
